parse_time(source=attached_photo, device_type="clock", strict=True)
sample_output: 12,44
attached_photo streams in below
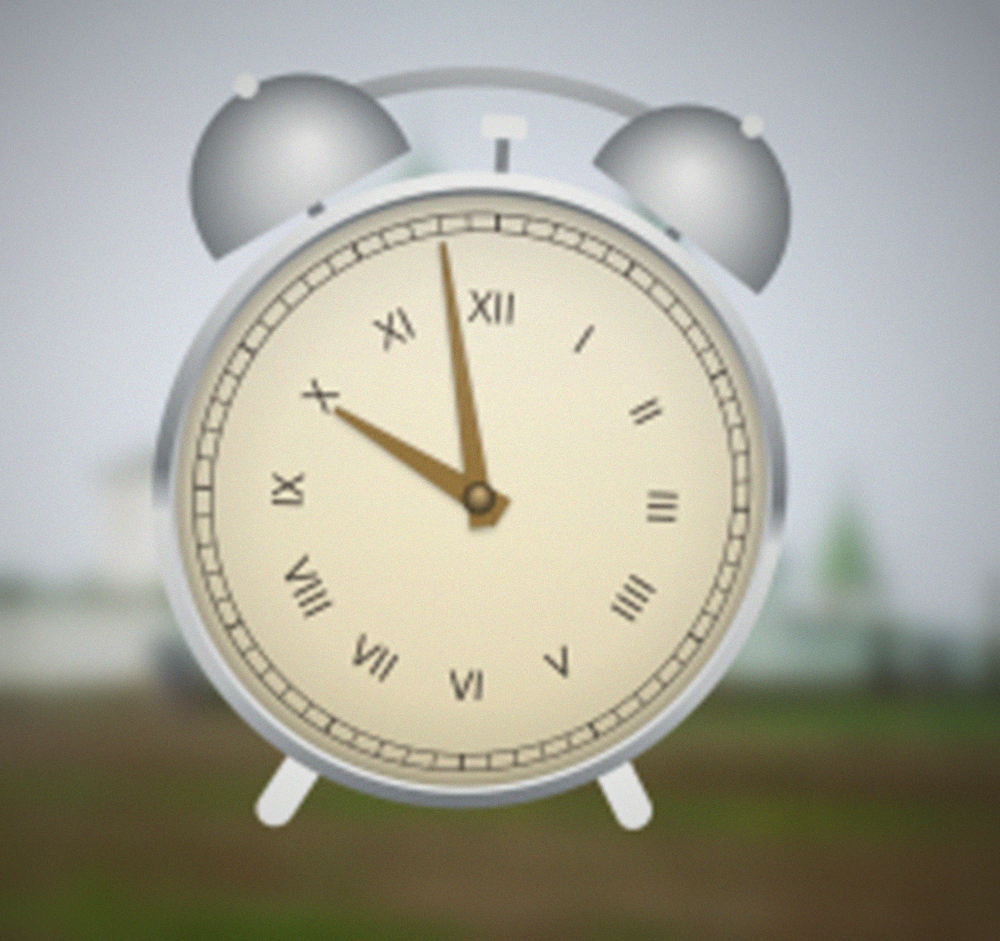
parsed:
9,58
